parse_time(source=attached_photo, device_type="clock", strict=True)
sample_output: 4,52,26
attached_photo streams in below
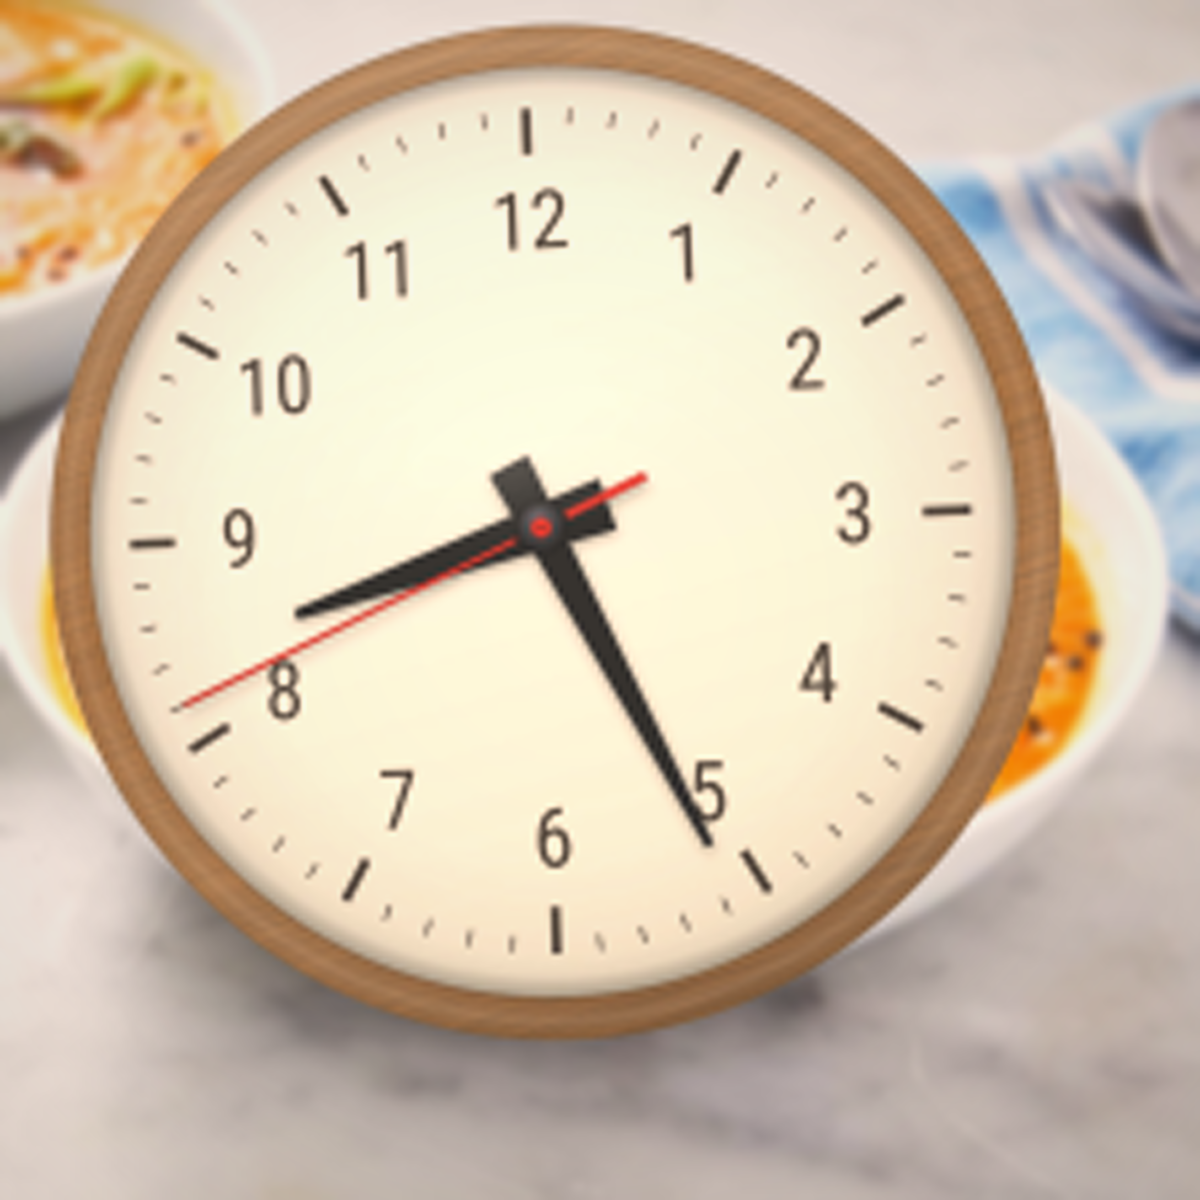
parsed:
8,25,41
